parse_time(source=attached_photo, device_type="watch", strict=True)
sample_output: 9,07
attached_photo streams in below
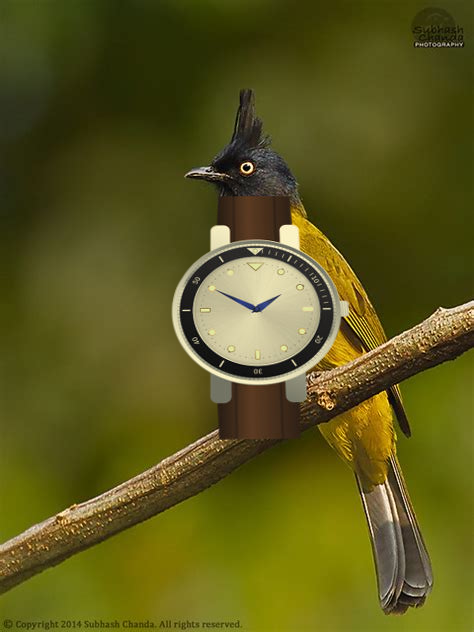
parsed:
1,50
